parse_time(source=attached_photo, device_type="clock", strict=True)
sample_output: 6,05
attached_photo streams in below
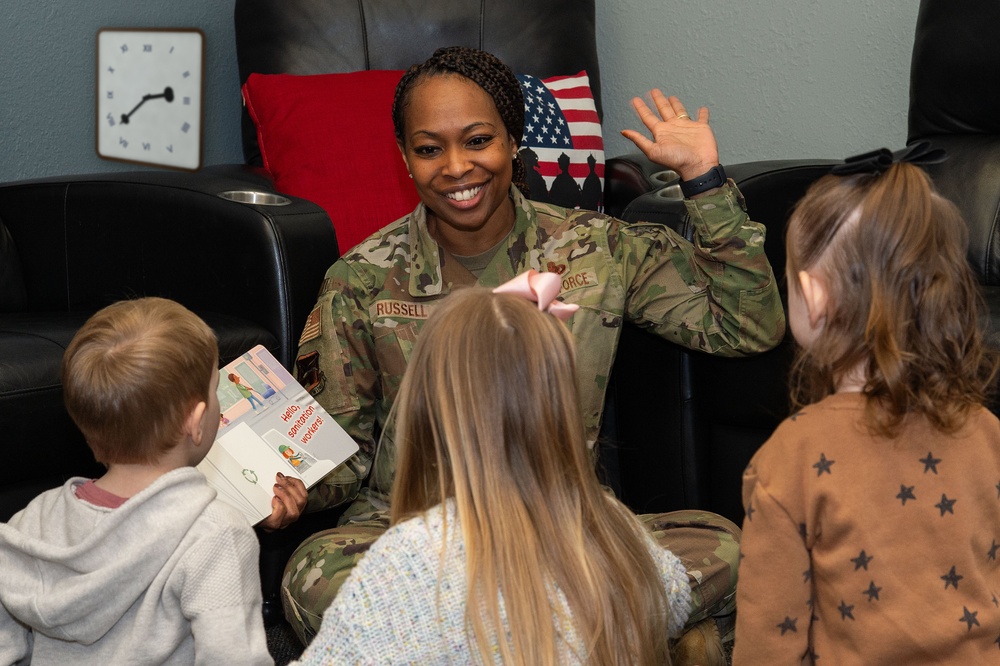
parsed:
2,38
